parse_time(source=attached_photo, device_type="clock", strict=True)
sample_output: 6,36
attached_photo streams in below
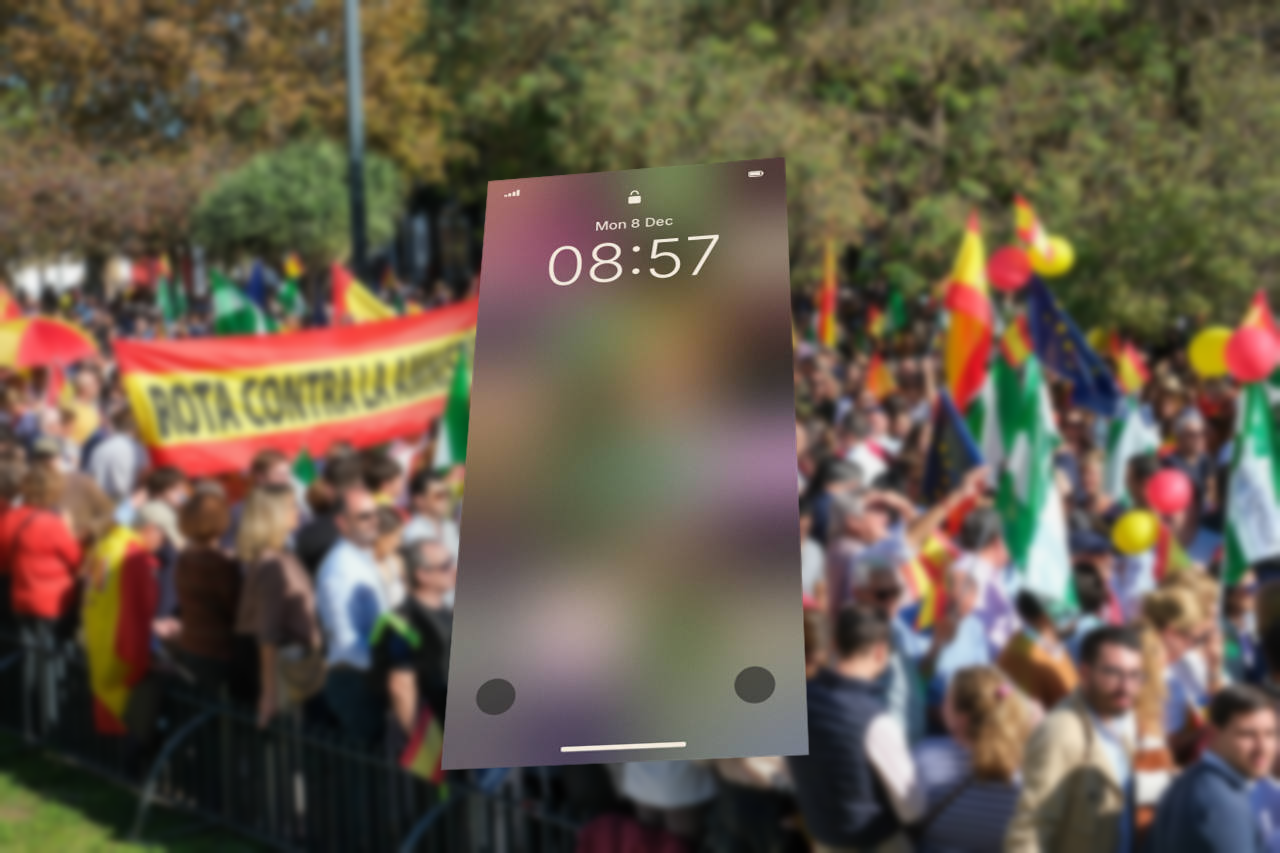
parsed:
8,57
